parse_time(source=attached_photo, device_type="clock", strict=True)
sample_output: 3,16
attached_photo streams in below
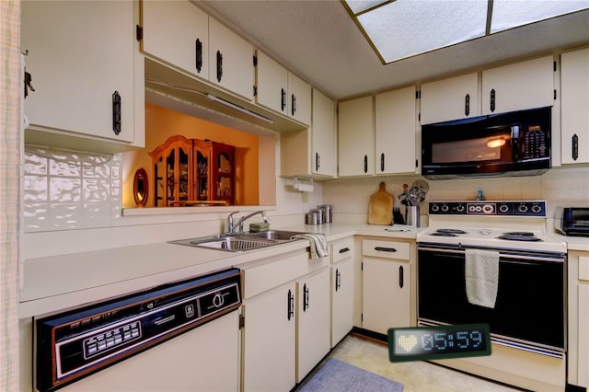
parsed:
5,59
